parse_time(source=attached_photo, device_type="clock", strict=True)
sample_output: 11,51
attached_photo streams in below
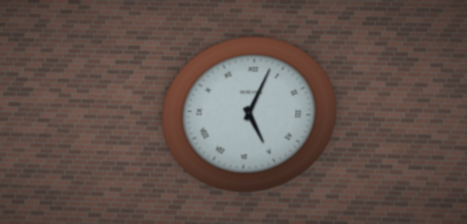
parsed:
5,03
